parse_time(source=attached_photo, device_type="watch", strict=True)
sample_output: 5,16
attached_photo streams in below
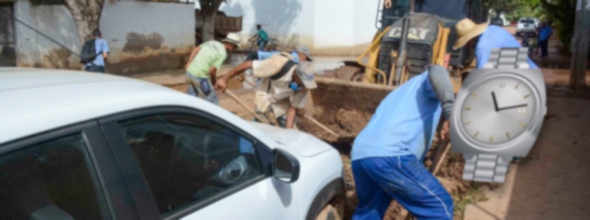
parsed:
11,13
